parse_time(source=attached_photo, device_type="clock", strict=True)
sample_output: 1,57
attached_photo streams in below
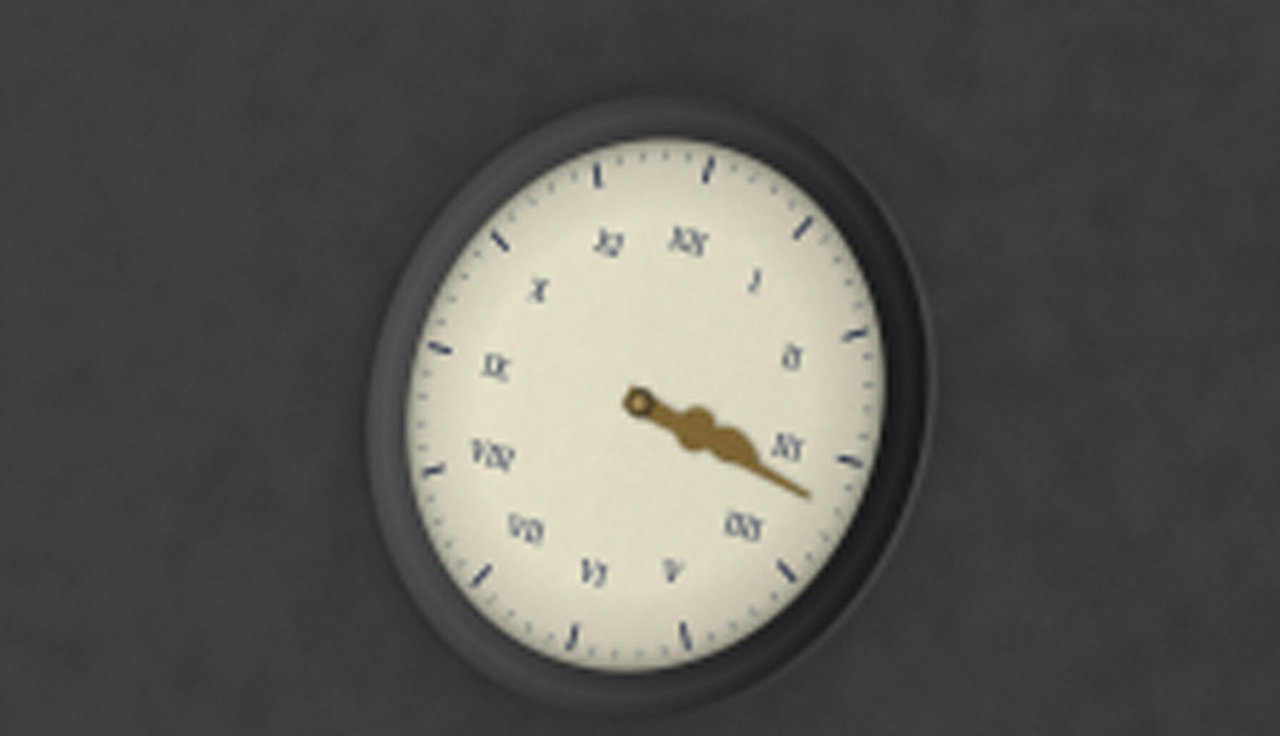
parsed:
3,17
